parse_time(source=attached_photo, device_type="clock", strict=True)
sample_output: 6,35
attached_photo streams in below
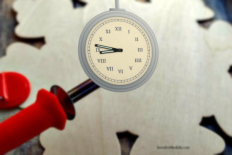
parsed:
8,47
